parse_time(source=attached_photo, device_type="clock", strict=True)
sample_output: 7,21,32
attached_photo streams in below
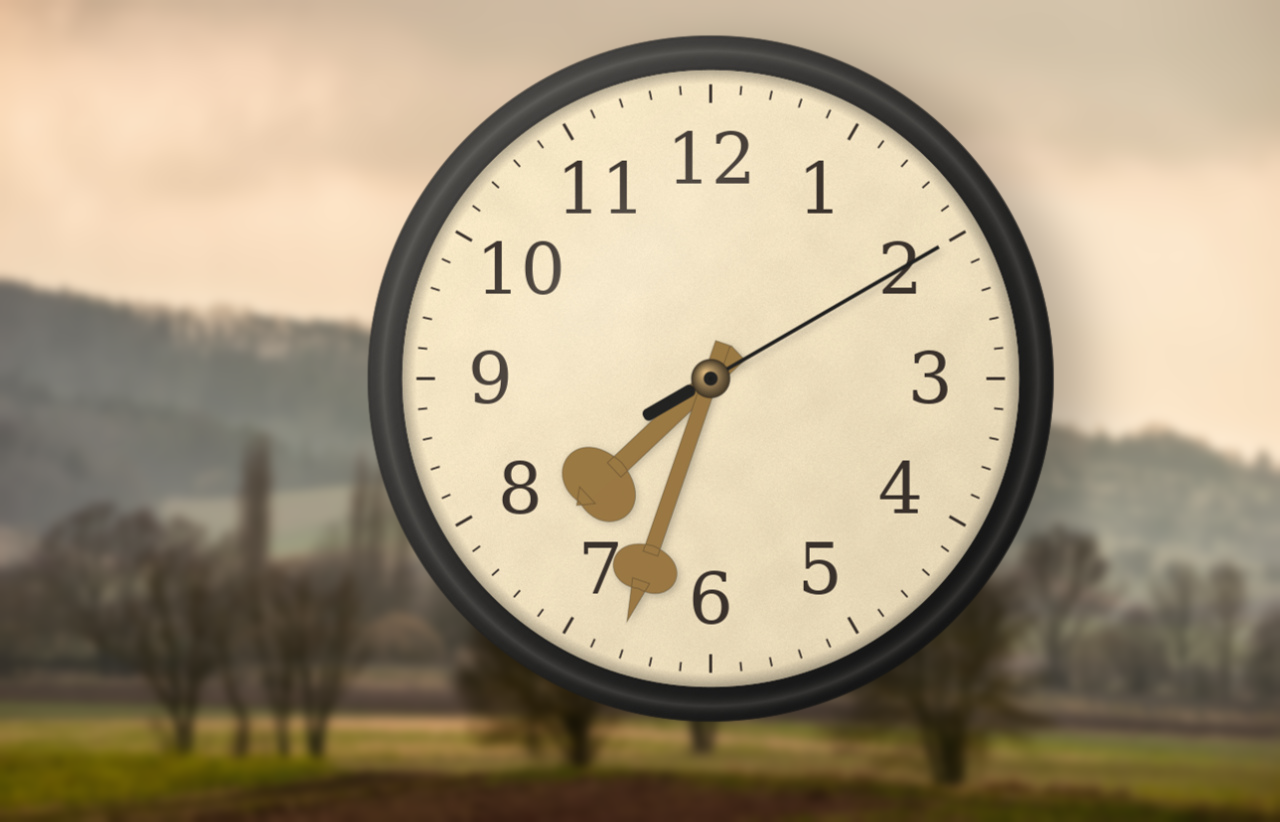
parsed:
7,33,10
